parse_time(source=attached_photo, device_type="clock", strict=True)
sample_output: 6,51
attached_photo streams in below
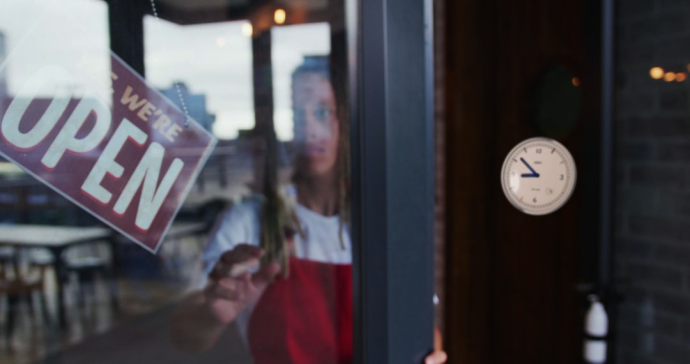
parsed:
8,52
